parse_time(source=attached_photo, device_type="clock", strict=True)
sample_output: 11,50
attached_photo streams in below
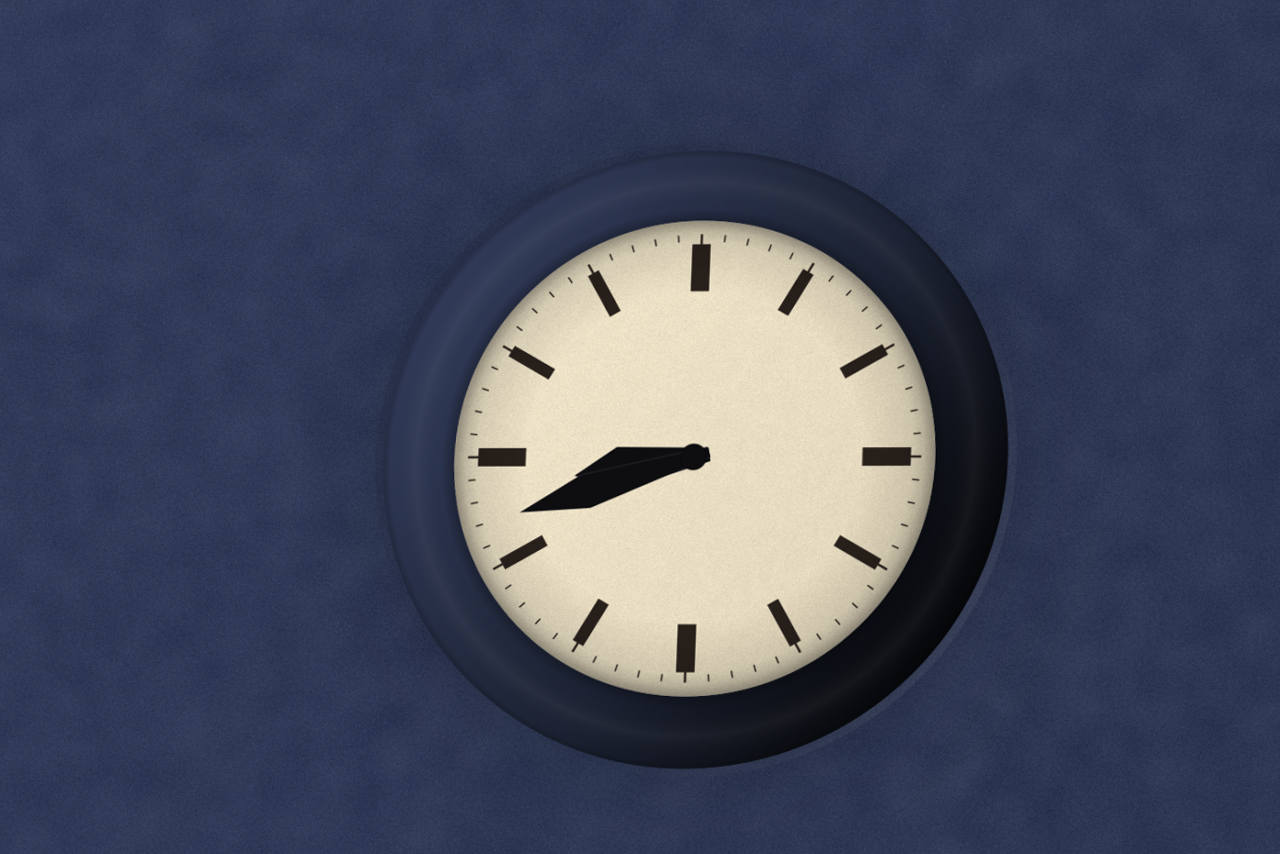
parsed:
8,42
